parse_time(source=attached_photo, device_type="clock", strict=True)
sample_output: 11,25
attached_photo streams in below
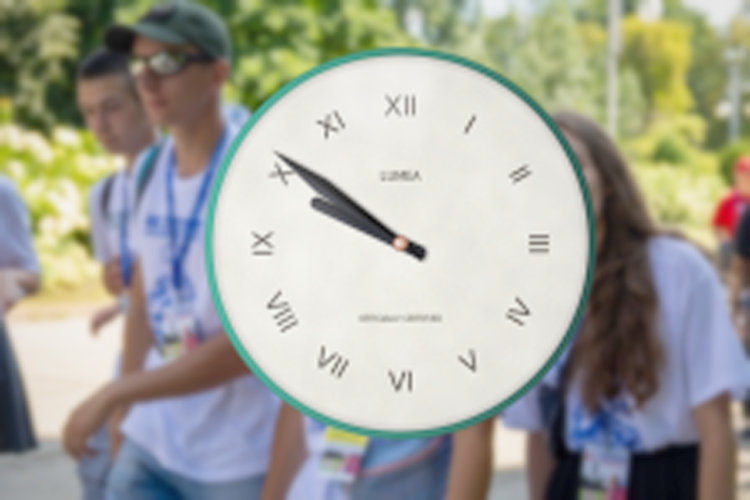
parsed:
9,51
